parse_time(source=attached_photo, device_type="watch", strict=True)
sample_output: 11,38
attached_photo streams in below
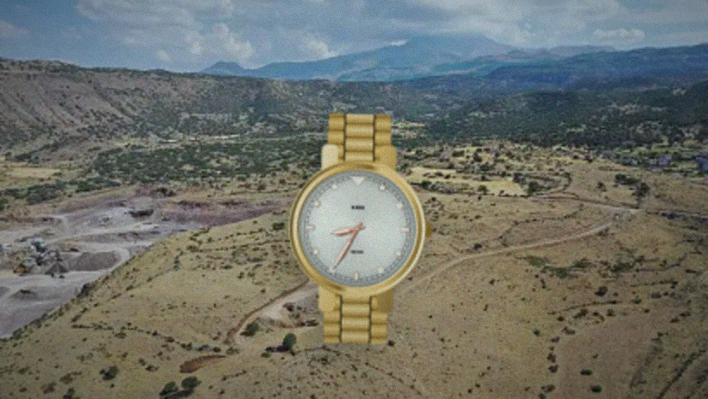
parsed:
8,35
